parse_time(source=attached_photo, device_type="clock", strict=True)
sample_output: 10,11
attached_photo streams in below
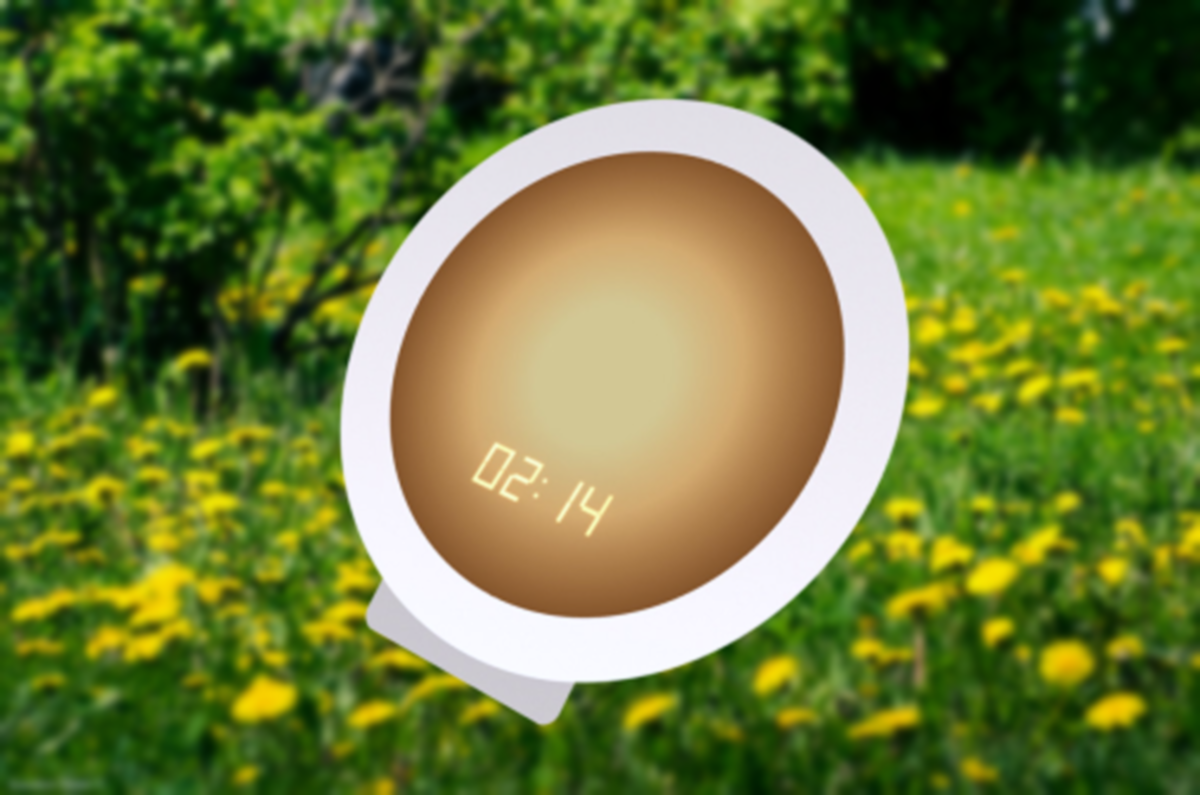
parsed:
2,14
